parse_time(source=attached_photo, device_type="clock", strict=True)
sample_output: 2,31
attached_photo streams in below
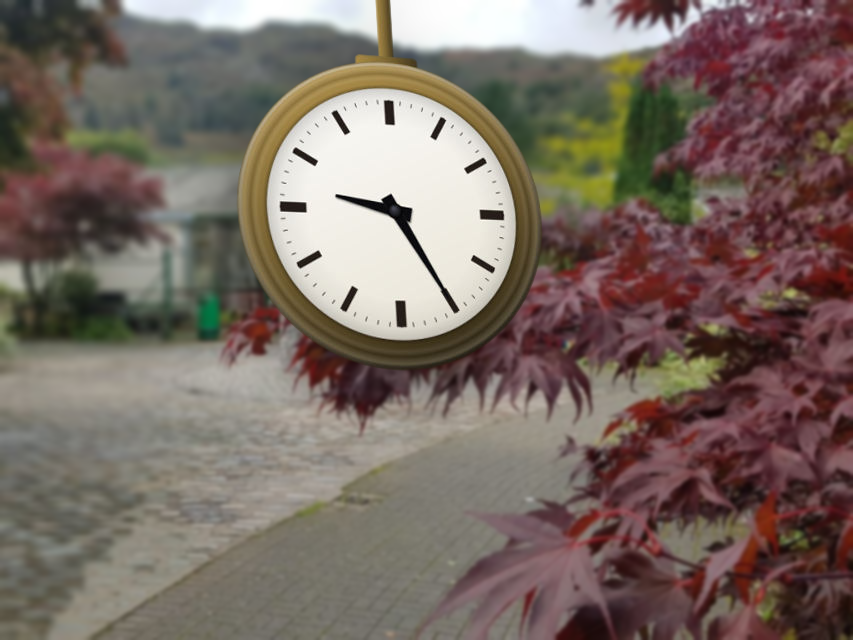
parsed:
9,25
